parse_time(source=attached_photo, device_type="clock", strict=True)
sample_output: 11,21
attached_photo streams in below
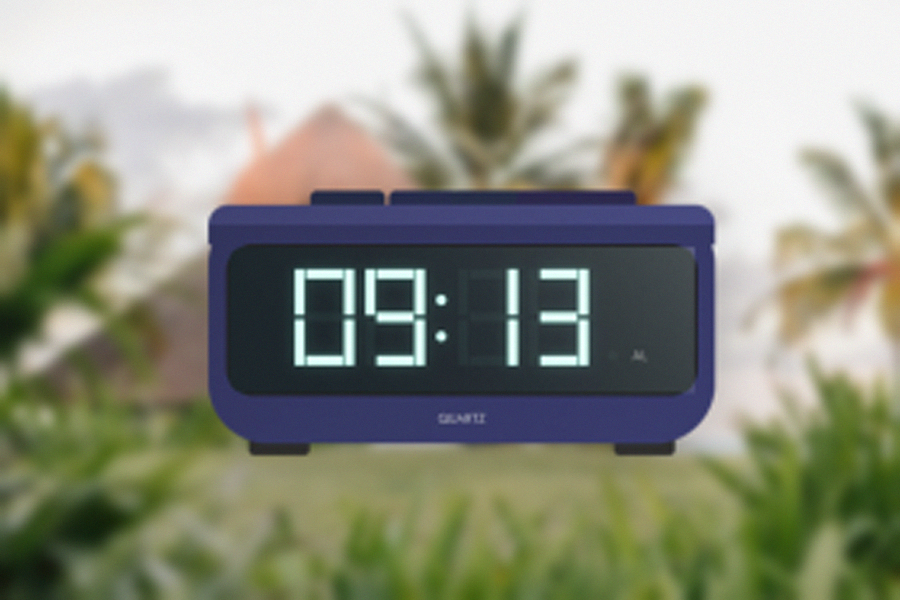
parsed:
9,13
